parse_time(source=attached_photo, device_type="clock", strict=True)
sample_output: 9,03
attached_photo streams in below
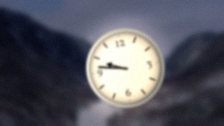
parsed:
9,47
